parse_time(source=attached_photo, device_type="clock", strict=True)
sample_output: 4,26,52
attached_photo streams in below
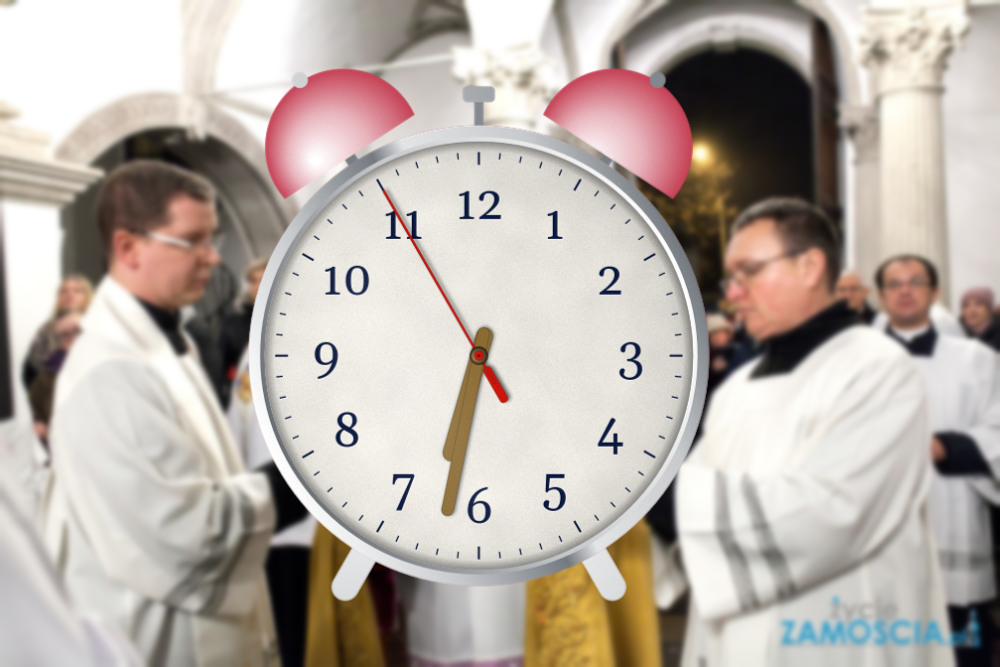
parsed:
6,31,55
